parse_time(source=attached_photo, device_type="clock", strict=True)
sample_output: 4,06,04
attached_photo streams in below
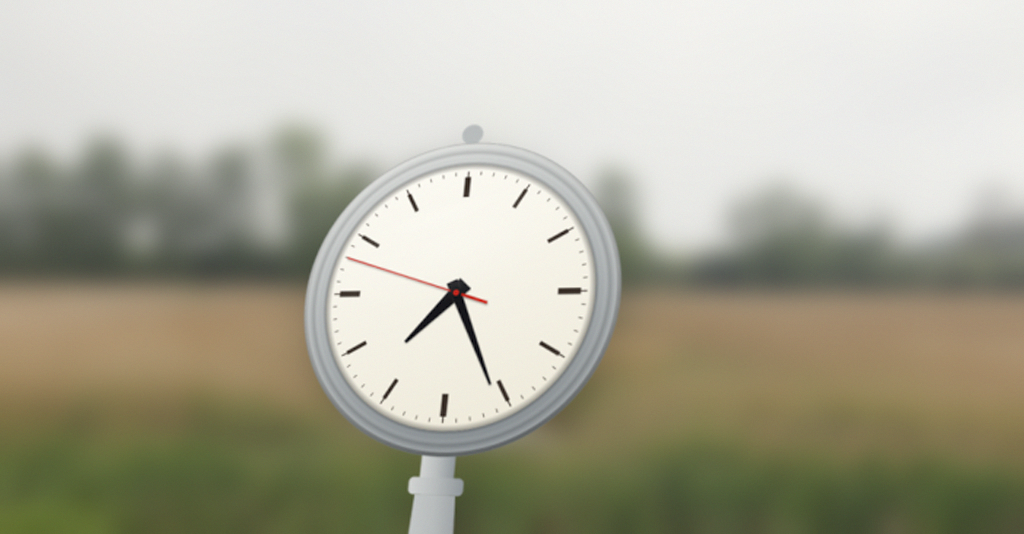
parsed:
7,25,48
